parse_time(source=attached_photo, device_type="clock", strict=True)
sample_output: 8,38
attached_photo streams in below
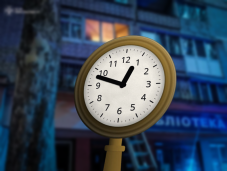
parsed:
12,48
